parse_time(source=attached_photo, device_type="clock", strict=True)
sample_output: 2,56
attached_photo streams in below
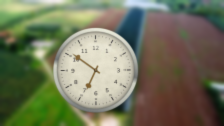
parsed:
6,51
